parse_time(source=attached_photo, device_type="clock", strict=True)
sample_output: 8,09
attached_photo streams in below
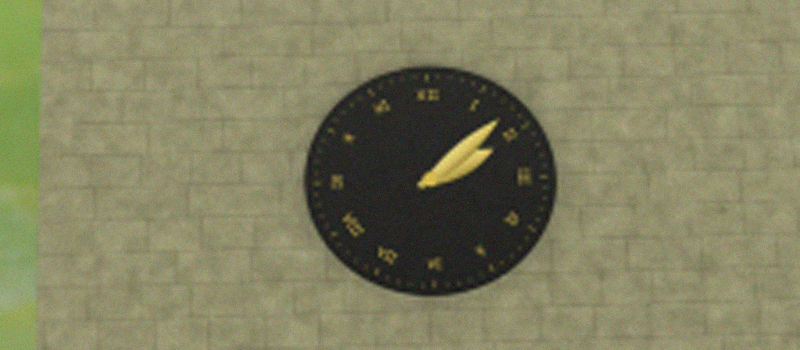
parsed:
2,08
